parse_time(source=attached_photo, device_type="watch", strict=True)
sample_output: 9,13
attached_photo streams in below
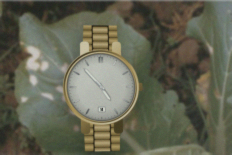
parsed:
4,53
